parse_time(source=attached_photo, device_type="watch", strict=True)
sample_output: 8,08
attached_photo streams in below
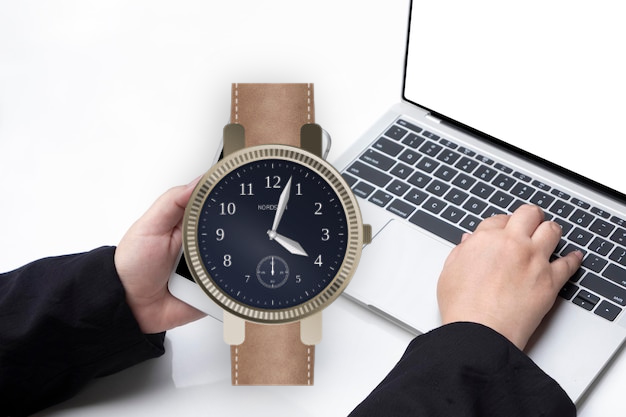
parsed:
4,03
